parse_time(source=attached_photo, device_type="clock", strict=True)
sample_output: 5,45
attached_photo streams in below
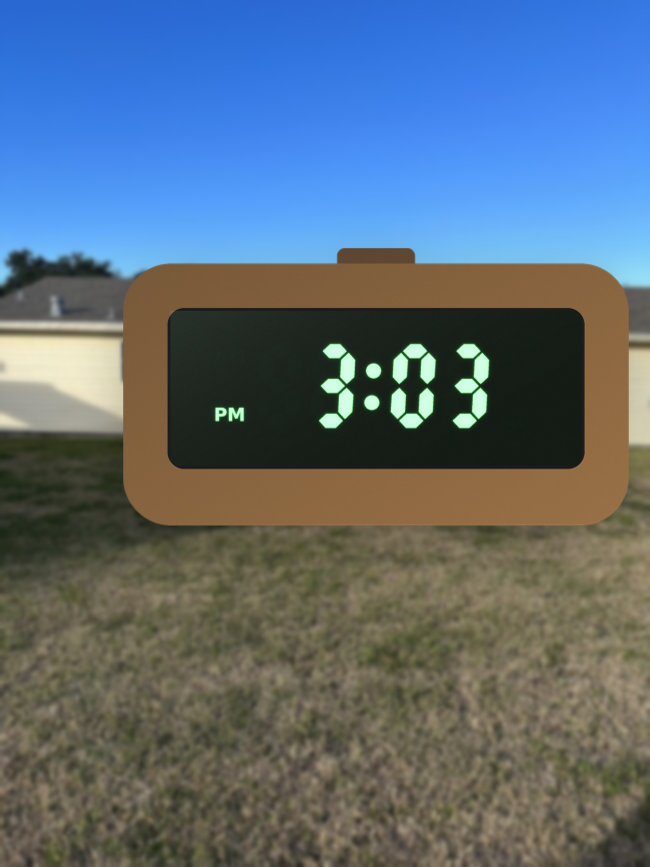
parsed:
3,03
